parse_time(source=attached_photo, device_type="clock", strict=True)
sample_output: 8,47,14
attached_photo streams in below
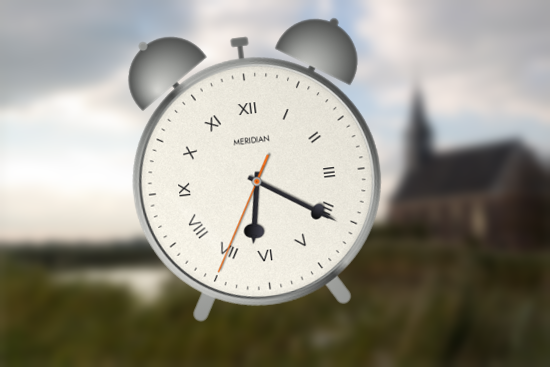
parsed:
6,20,35
